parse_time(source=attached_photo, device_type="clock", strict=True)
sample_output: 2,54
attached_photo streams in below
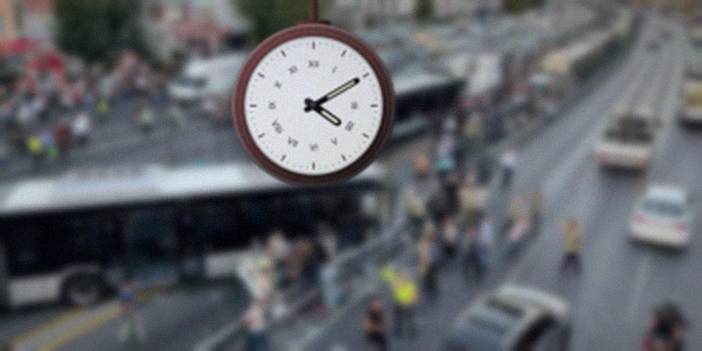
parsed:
4,10
